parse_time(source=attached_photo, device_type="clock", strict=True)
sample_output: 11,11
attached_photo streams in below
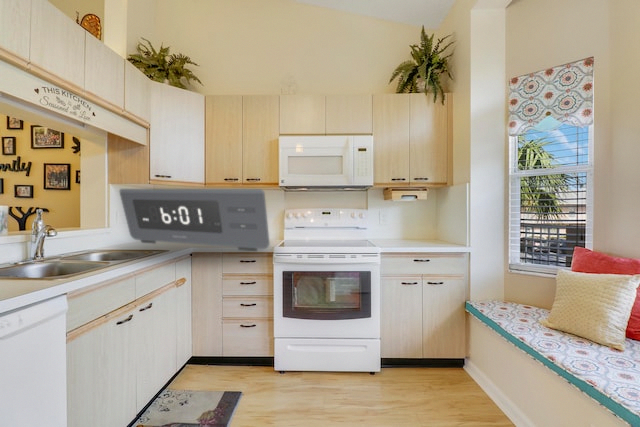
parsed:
6,01
